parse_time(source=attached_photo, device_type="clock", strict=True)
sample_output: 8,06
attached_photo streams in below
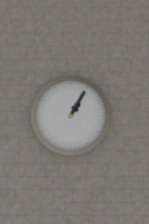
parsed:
1,05
